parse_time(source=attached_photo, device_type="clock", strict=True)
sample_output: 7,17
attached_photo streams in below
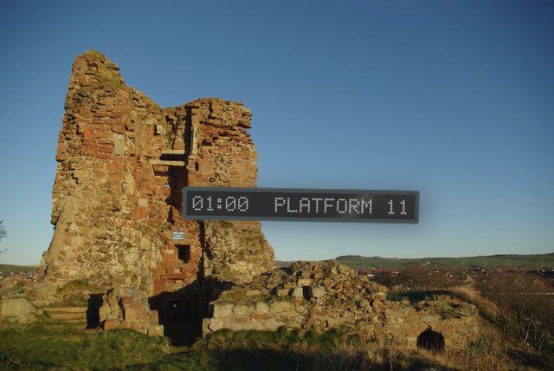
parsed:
1,00
